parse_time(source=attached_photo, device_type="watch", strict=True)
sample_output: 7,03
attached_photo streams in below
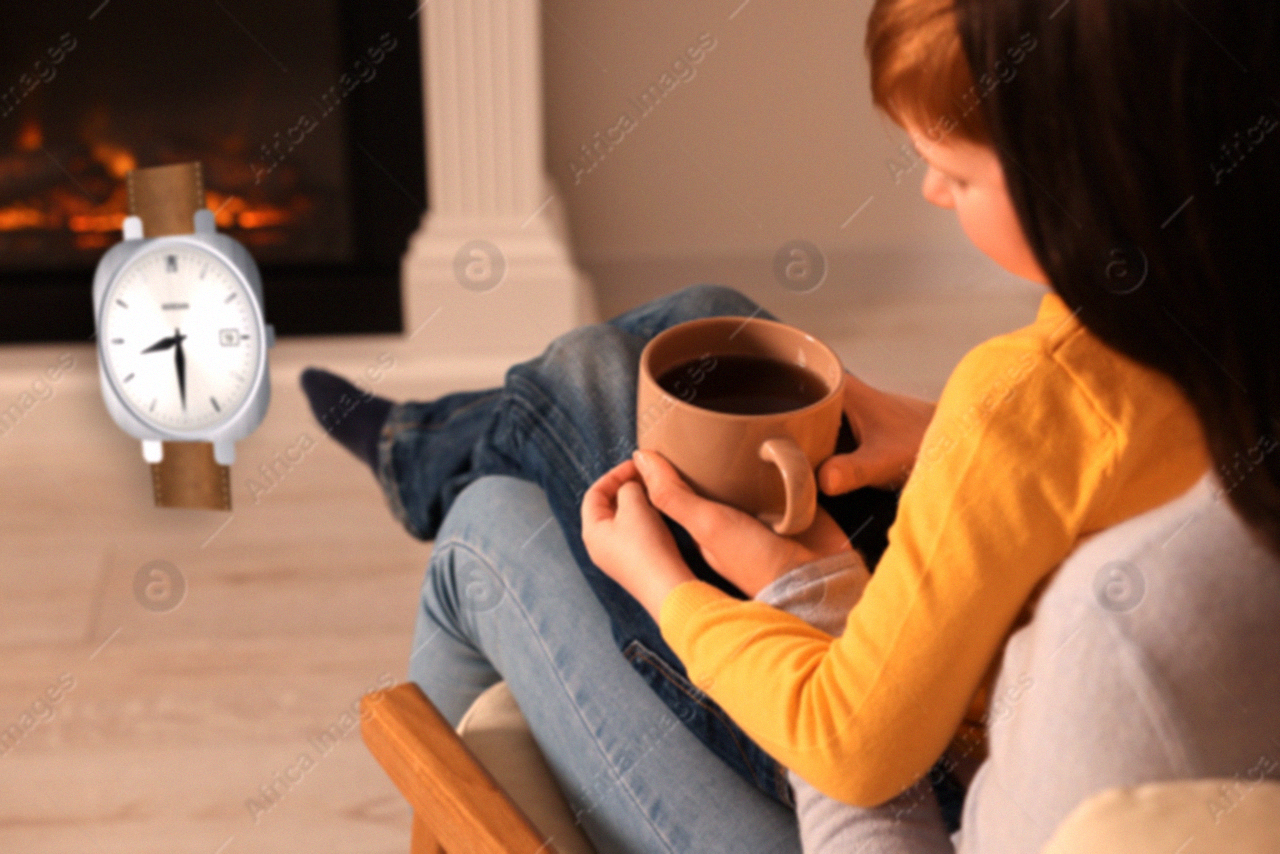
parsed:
8,30
